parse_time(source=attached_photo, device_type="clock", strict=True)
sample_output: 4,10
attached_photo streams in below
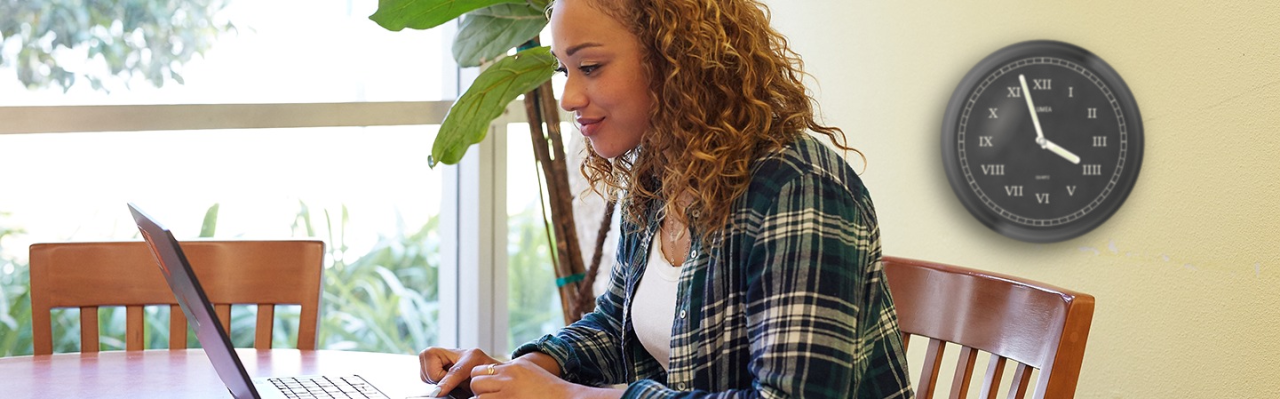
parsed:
3,57
